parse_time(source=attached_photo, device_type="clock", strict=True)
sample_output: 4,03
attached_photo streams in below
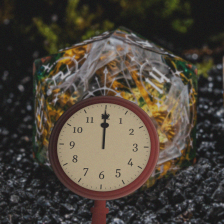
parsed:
12,00
